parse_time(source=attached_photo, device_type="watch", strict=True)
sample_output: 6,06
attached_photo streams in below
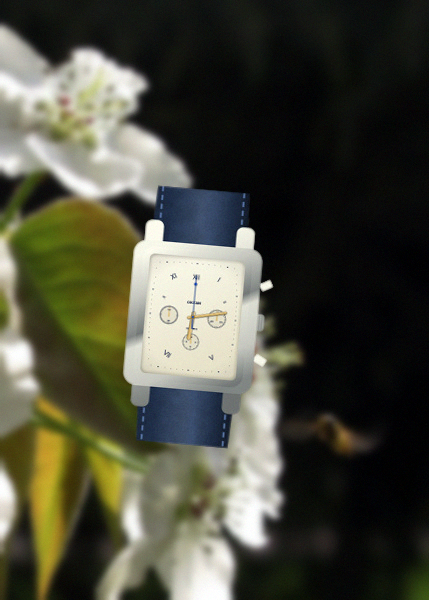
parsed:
6,13
